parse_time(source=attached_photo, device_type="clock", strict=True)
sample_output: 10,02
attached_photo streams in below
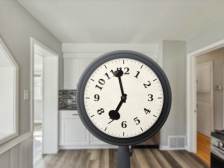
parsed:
6,58
